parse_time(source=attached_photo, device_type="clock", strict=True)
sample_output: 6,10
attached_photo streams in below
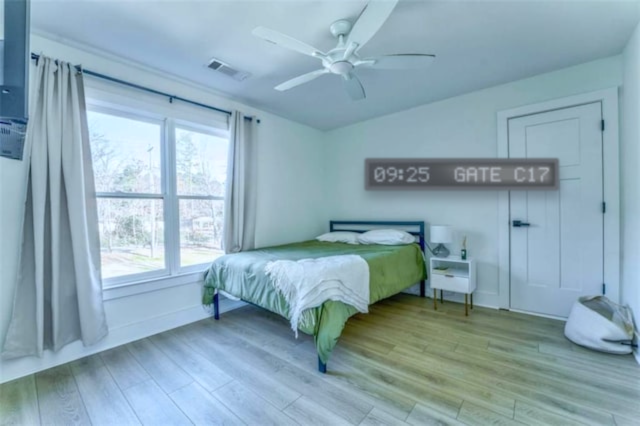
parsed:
9,25
